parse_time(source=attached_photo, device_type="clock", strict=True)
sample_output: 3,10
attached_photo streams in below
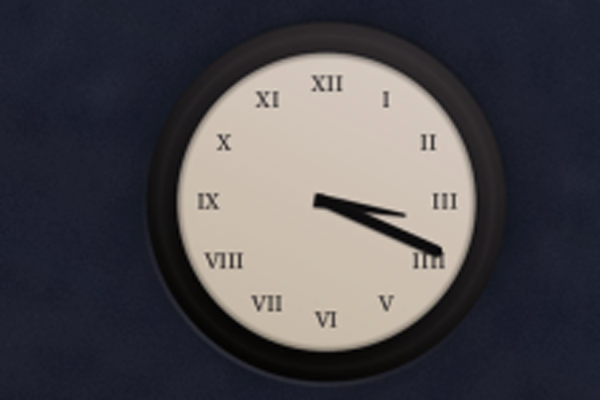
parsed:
3,19
